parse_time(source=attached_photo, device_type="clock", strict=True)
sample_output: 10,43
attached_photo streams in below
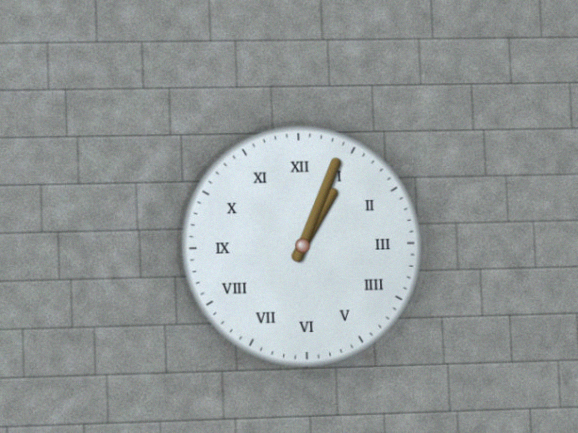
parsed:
1,04
